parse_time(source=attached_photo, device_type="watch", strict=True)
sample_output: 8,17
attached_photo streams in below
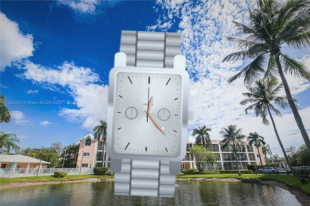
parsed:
12,23
